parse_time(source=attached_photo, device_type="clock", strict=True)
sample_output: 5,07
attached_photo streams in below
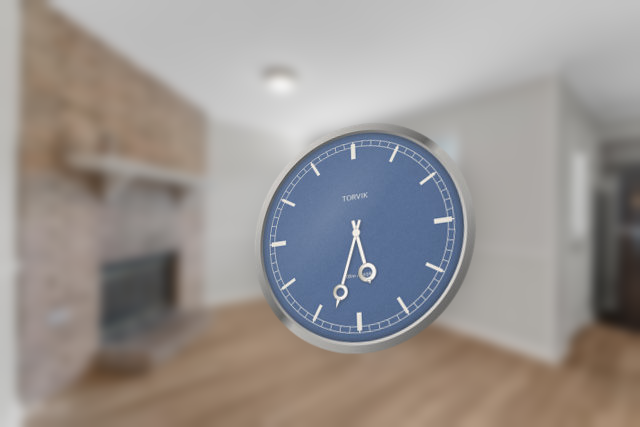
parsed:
5,33
